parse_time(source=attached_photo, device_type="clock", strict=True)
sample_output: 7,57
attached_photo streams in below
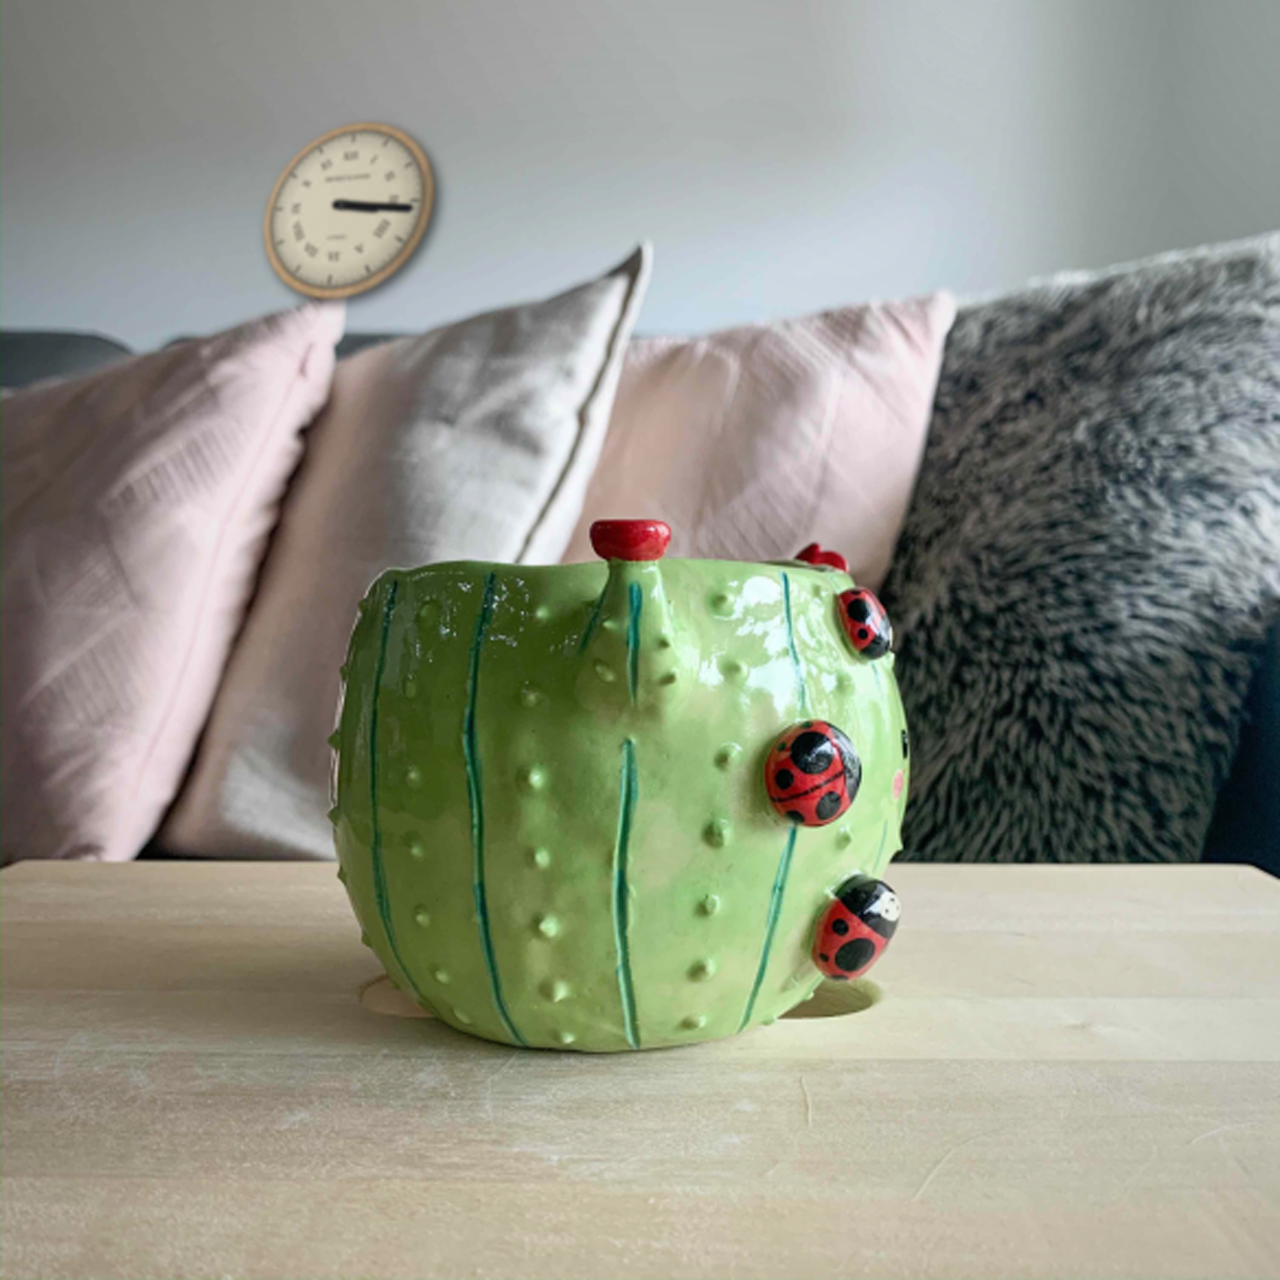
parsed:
3,16
